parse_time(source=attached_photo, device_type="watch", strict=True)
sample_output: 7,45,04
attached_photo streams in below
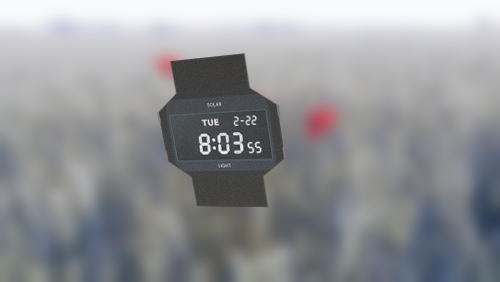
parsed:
8,03,55
